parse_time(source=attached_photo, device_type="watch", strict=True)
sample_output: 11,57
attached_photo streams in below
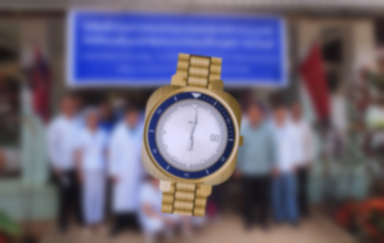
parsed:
6,01
